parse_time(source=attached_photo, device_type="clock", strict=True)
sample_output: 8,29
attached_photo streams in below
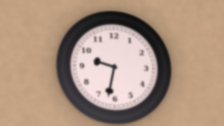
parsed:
9,32
